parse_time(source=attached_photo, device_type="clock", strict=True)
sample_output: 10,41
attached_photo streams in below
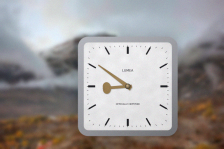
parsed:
8,51
